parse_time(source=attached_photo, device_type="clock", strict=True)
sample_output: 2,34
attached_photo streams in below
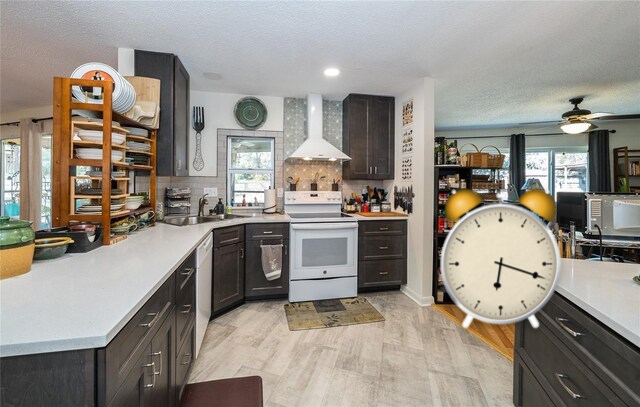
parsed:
6,18
